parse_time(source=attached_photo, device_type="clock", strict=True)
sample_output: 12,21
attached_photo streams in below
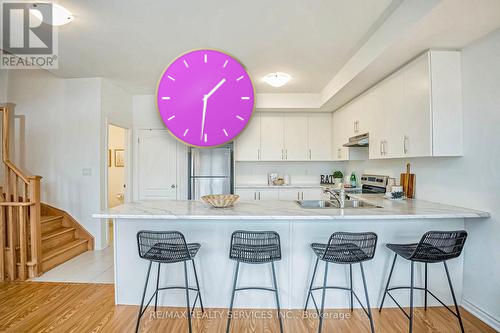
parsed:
1,31
